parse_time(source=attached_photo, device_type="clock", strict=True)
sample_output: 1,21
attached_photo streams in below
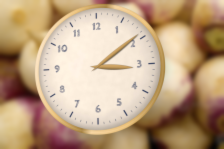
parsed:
3,09
